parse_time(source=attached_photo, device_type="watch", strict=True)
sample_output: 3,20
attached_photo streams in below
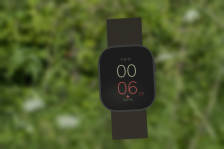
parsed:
0,06
